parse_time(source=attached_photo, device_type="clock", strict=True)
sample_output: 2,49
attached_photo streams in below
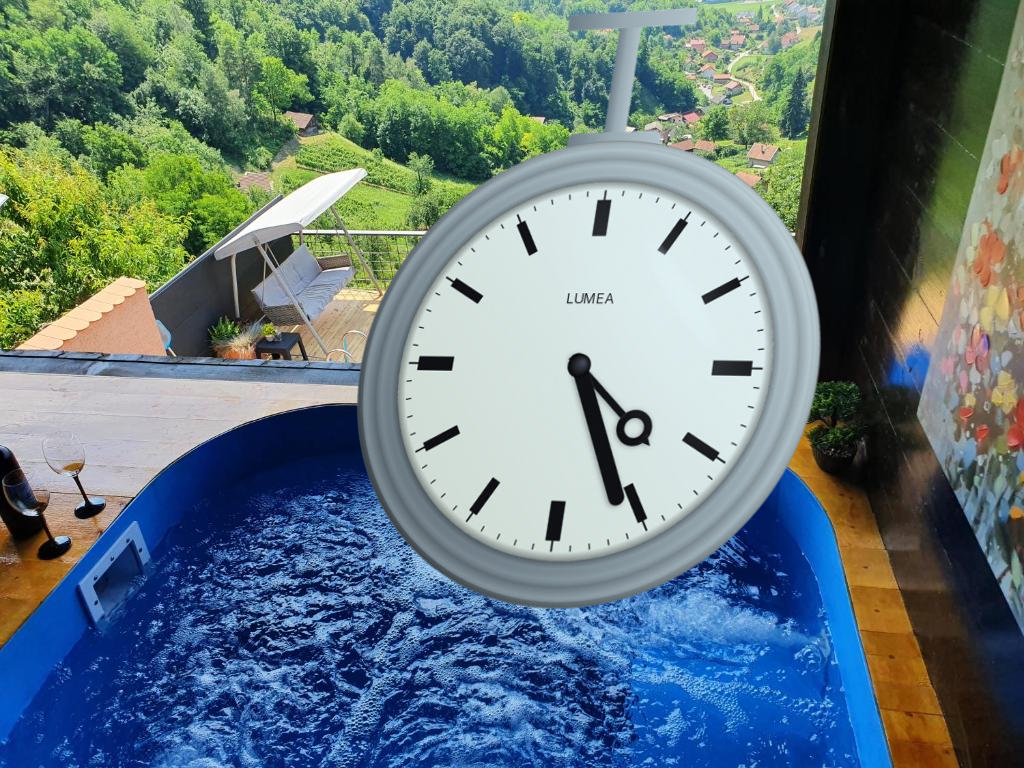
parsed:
4,26
